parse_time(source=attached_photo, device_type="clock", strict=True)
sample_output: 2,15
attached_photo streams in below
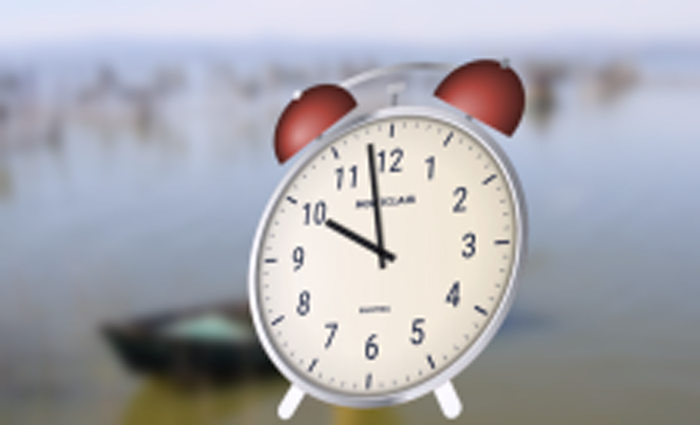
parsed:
9,58
